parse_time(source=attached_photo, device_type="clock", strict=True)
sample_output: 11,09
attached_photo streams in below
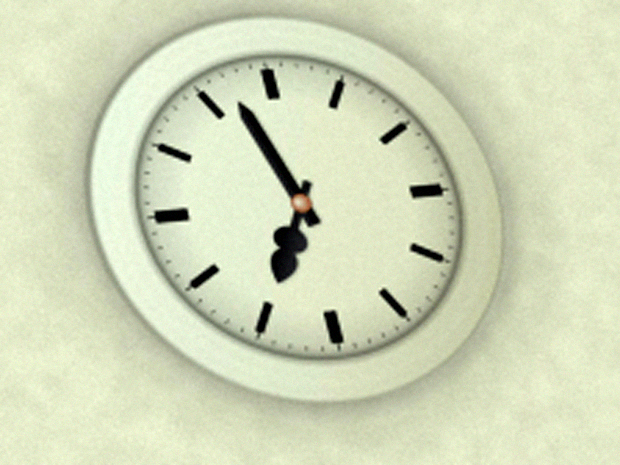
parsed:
6,57
